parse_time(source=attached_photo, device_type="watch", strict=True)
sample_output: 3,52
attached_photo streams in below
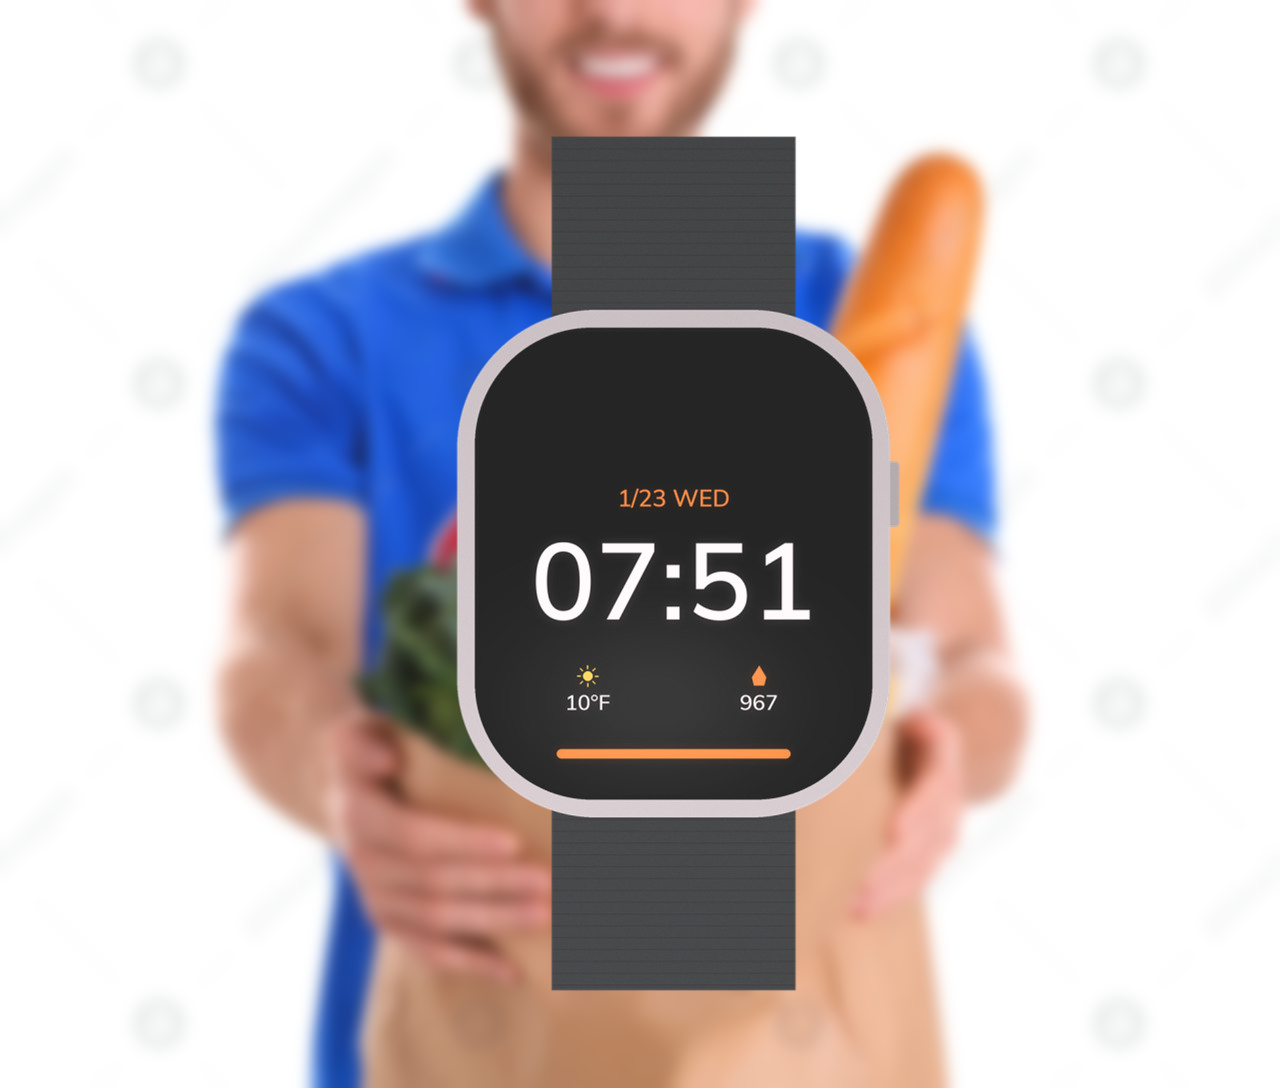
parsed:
7,51
